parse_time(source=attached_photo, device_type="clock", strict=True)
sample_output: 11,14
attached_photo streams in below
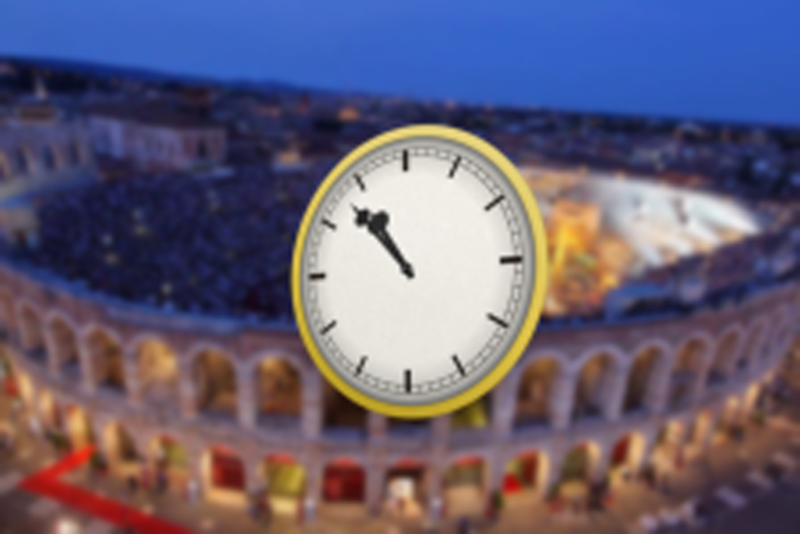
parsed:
10,53
